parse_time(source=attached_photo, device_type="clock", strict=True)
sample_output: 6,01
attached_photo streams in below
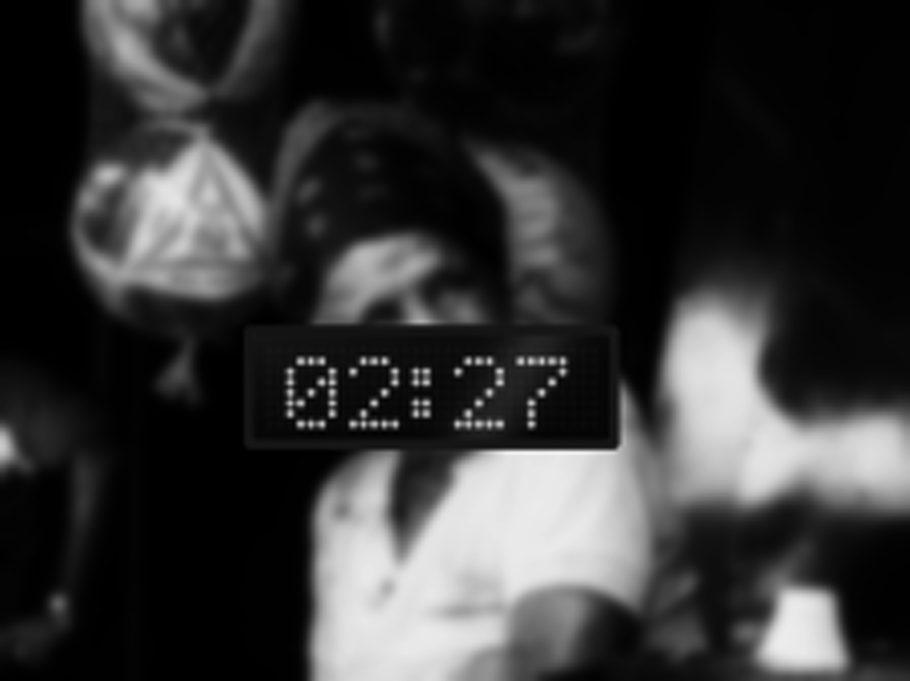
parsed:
2,27
